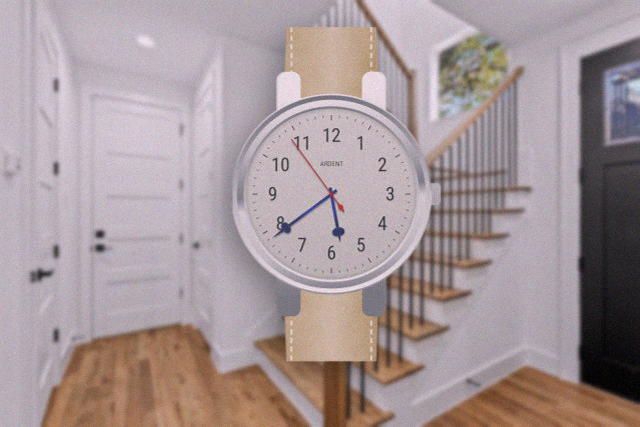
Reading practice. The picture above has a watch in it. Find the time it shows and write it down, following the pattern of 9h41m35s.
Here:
5h38m54s
